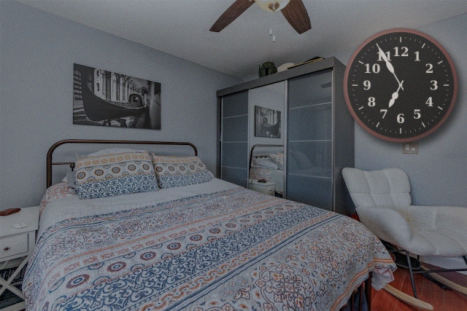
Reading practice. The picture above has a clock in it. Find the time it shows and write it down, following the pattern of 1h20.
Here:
6h55
